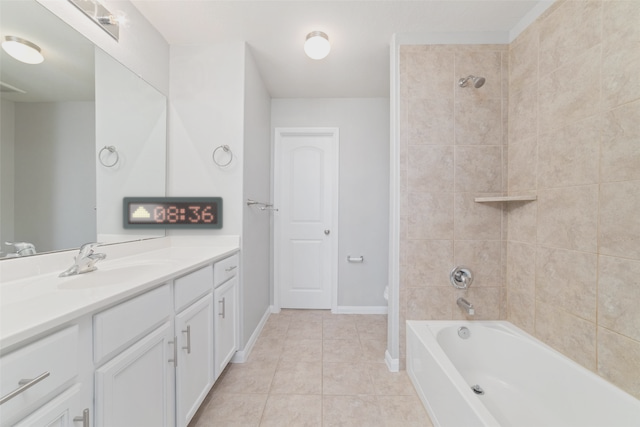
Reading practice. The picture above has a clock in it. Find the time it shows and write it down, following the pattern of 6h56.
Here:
8h36
